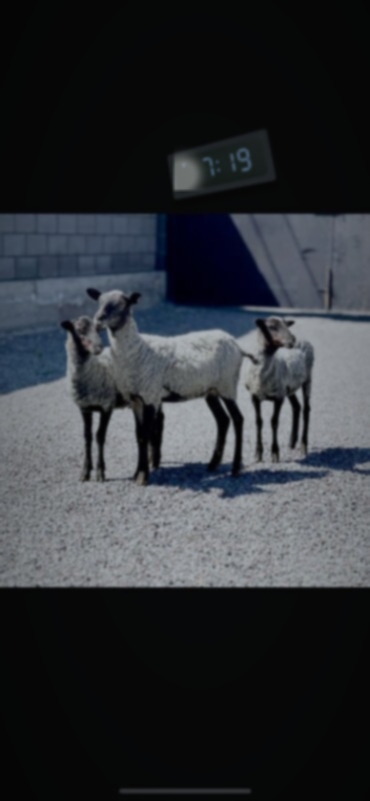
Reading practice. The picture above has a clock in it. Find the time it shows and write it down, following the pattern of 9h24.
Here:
7h19
